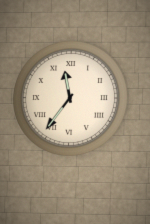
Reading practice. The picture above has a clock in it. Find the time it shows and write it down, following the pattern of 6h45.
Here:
11h36
